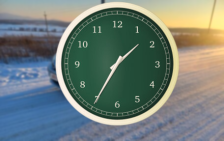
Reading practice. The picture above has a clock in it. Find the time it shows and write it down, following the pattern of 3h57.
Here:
1h35
